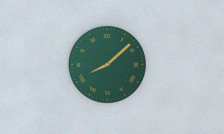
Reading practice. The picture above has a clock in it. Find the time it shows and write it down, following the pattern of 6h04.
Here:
8h08
